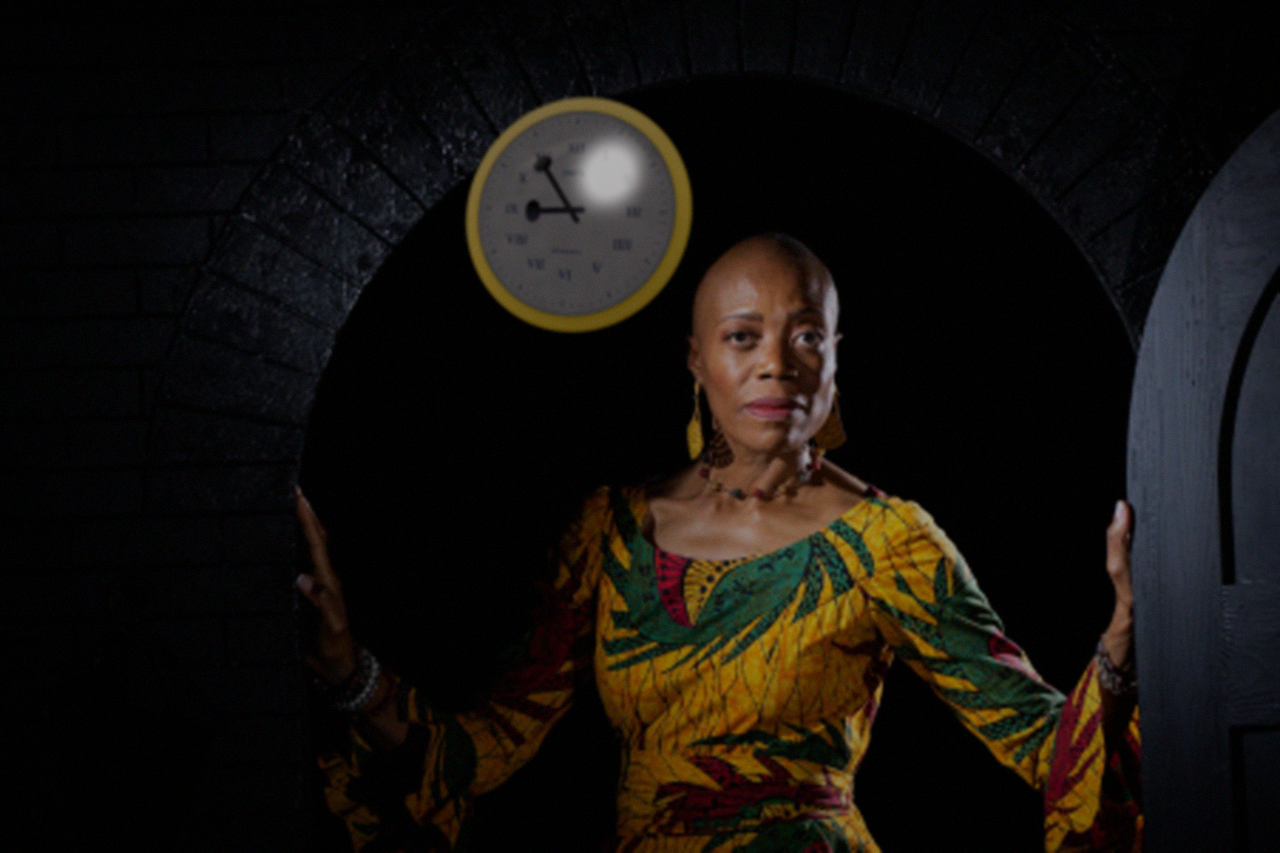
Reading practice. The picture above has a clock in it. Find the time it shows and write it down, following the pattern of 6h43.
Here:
8h54
